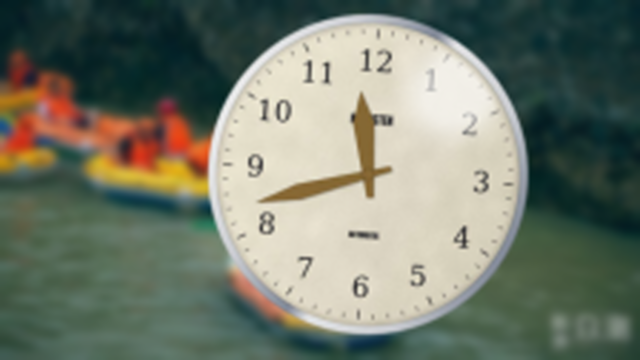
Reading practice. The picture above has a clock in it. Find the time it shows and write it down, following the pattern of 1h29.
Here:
11h42
